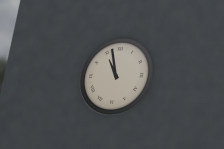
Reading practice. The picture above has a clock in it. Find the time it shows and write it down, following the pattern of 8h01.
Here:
10h57
